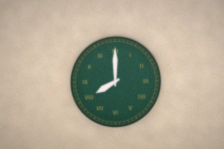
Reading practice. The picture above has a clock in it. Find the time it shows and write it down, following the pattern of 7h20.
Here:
8h00
